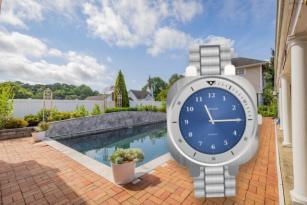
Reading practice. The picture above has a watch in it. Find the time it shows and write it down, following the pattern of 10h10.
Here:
11h15
